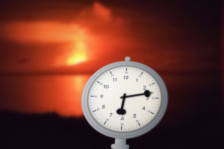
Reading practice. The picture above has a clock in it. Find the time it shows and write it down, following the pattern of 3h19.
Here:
6h13
